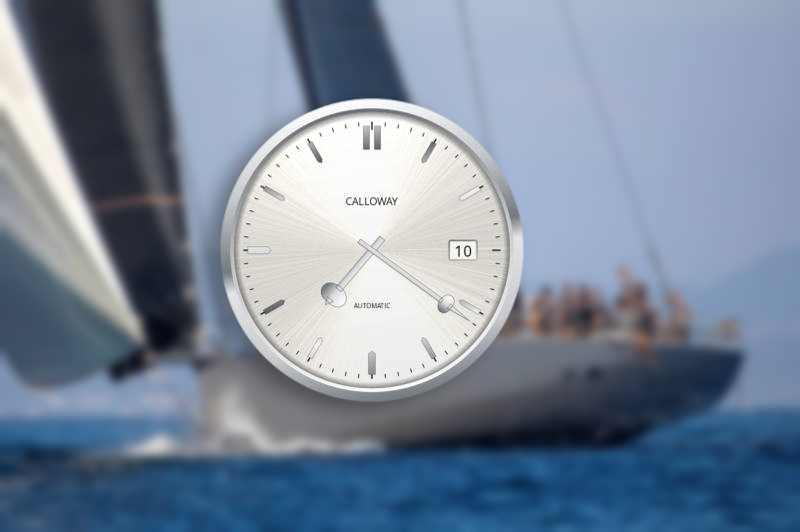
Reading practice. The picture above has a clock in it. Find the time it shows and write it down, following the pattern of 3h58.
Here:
7h21
